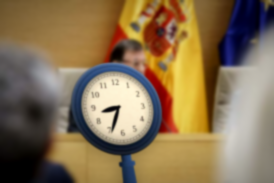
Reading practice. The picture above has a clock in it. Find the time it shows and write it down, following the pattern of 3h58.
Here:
8h34
